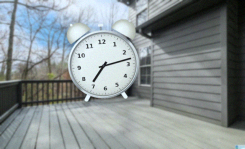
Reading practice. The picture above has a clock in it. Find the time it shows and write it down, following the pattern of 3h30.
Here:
7h13
